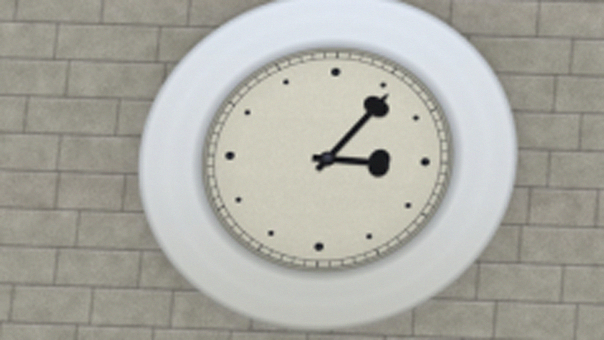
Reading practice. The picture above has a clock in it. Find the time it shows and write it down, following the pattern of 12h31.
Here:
3h06
